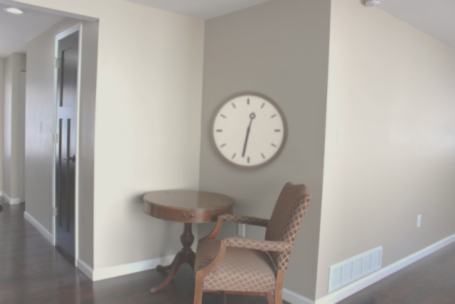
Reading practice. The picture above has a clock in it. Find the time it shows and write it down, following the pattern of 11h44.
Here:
12h32
